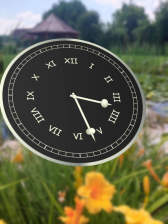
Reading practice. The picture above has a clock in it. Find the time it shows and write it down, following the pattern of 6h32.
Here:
3h27
